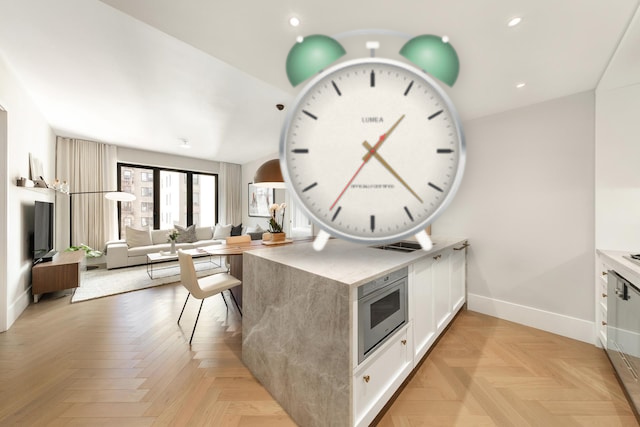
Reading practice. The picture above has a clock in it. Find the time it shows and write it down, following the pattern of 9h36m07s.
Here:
1h22m36s
